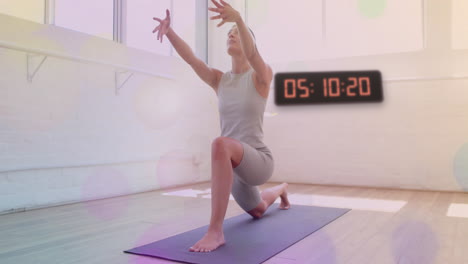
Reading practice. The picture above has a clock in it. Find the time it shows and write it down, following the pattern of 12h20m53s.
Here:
5h10m20s
